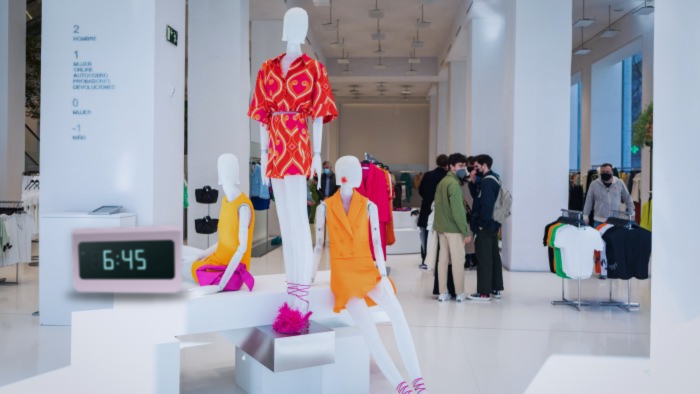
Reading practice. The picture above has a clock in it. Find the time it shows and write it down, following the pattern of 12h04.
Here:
6h45
